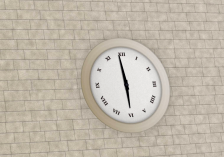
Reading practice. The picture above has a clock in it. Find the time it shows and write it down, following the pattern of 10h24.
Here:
5h59
